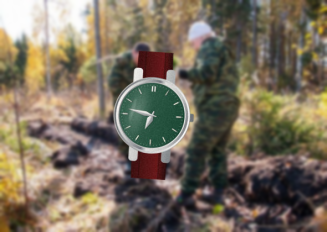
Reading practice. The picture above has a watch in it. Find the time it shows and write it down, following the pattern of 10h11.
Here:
6h47
